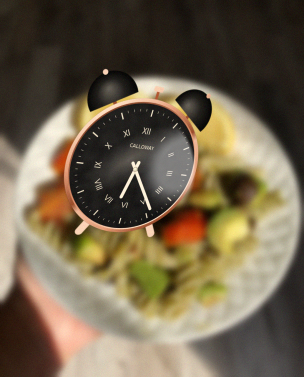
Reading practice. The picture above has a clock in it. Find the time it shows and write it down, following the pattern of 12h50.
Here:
6h24
